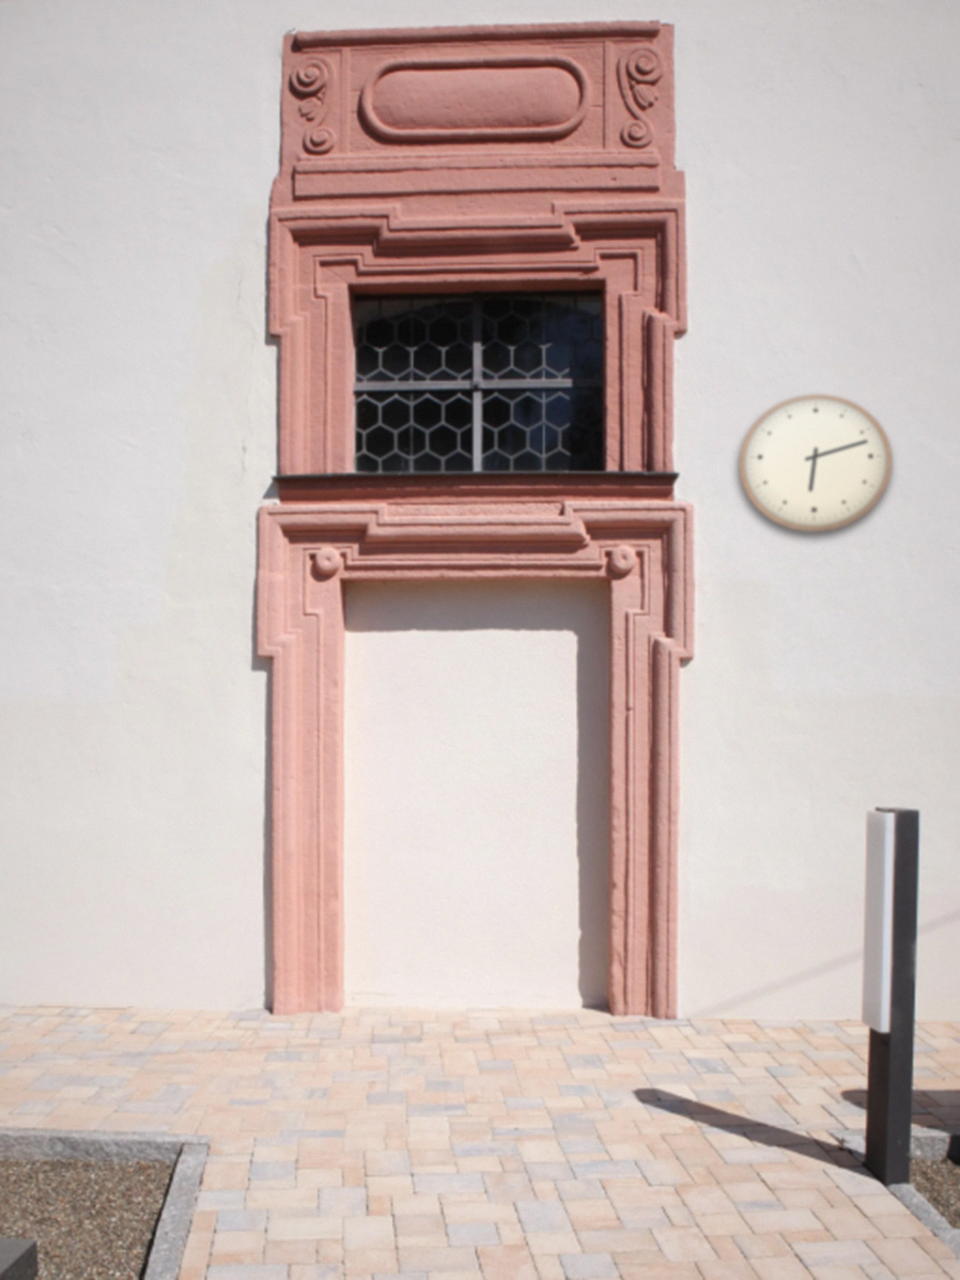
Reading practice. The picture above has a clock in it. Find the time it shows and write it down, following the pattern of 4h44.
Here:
6h12
